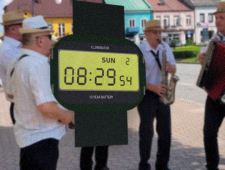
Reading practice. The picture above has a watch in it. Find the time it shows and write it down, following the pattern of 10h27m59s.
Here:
8h29m54s
